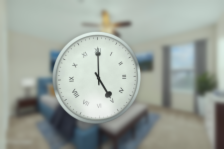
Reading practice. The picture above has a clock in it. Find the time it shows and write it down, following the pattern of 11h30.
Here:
5h00
